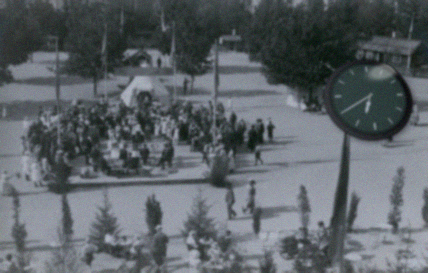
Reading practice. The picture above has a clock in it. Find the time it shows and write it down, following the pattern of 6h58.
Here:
6h40
